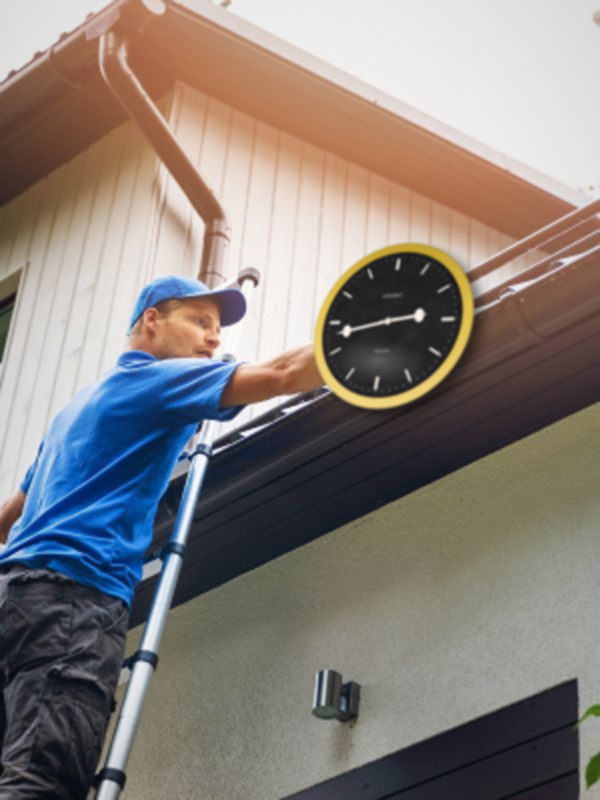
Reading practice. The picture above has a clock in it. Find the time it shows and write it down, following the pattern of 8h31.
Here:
2h43
